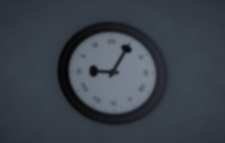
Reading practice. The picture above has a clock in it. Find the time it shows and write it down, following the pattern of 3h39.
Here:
9h05
